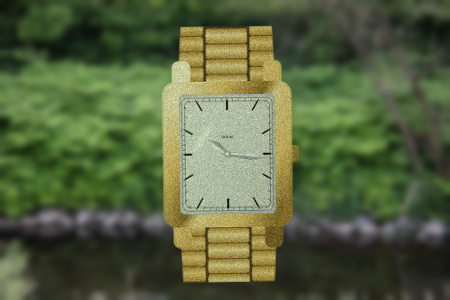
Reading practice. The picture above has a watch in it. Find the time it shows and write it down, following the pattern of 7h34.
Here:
10h16
